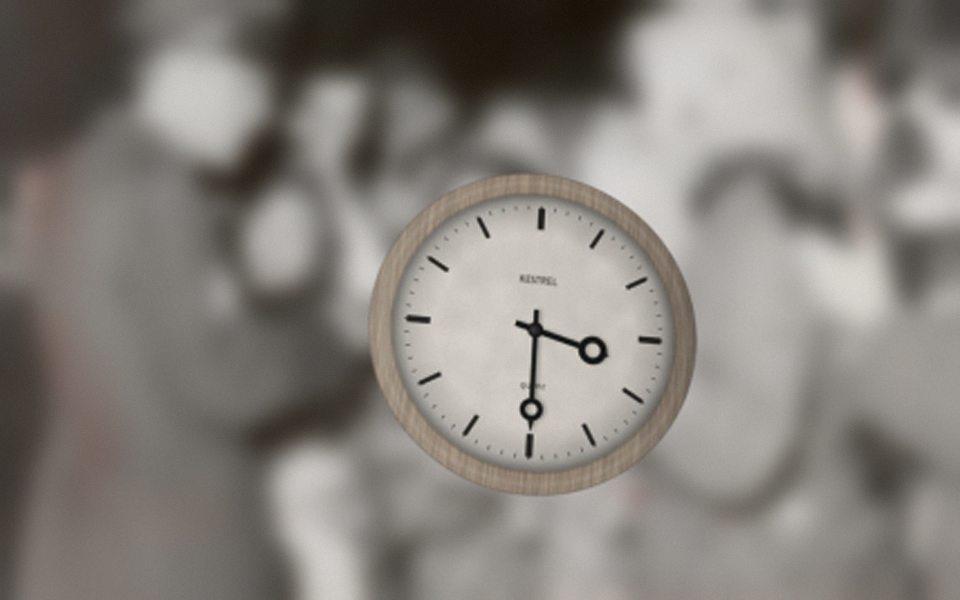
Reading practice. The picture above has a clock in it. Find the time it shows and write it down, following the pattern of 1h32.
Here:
3h30
